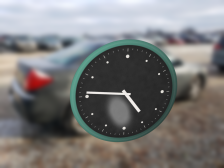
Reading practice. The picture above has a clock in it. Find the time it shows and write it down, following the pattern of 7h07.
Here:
4h46
